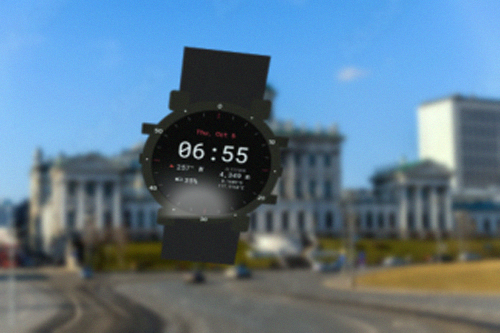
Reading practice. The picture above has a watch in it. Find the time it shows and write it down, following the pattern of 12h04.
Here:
6h55
